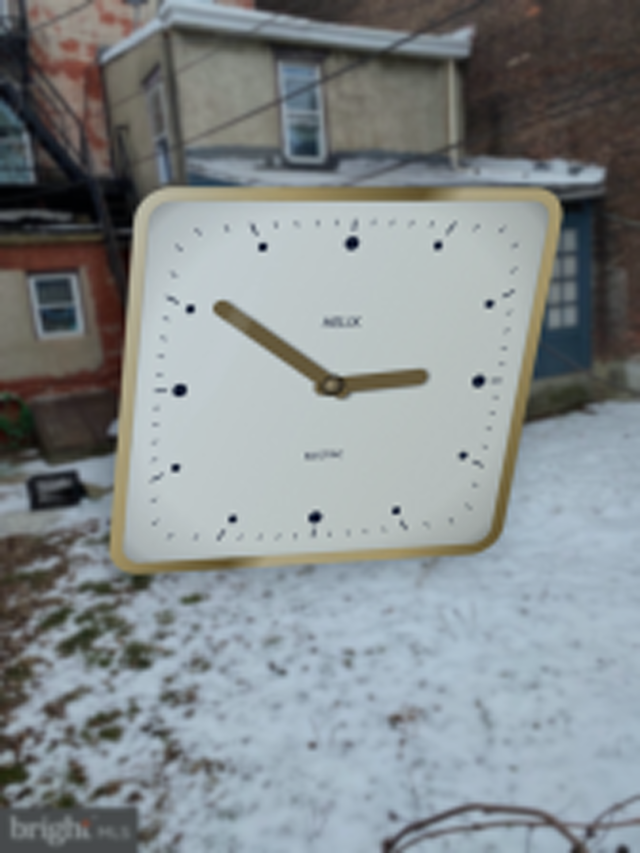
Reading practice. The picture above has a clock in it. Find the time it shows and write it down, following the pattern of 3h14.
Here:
2h51
